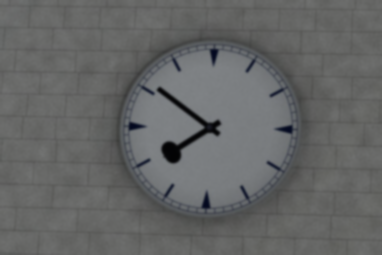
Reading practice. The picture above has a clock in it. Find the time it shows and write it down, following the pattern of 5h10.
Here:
7h51
